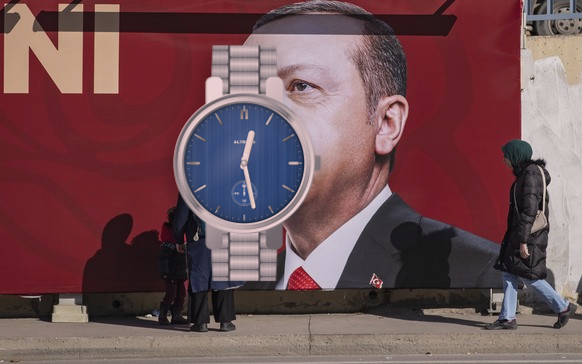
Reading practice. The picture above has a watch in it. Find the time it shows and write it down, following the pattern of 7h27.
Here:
12h28
